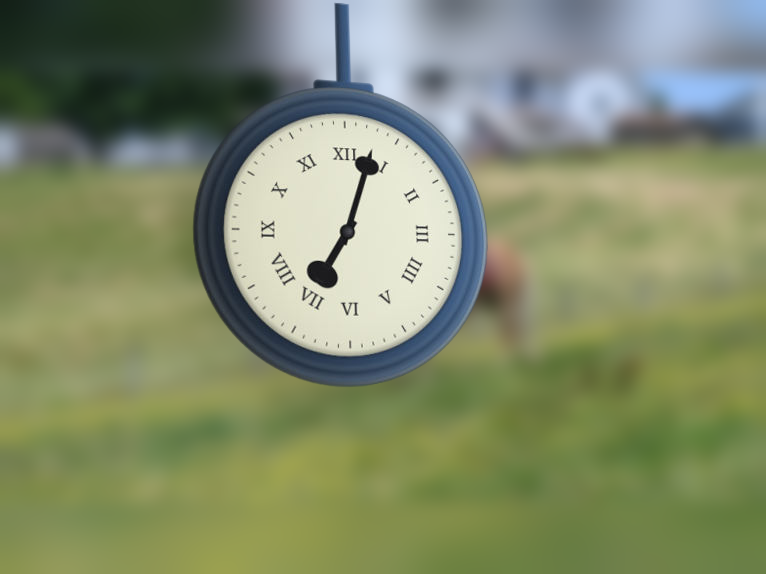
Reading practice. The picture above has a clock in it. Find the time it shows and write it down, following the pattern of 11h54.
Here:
7h03
